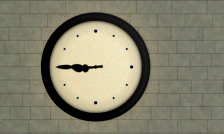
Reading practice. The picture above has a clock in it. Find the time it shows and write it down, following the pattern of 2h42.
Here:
8h45
